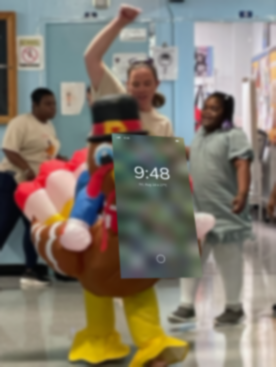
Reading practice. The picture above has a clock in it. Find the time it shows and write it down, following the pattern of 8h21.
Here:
9h48
